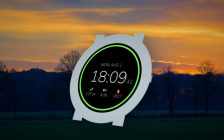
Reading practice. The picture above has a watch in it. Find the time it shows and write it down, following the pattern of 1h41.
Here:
18h09
